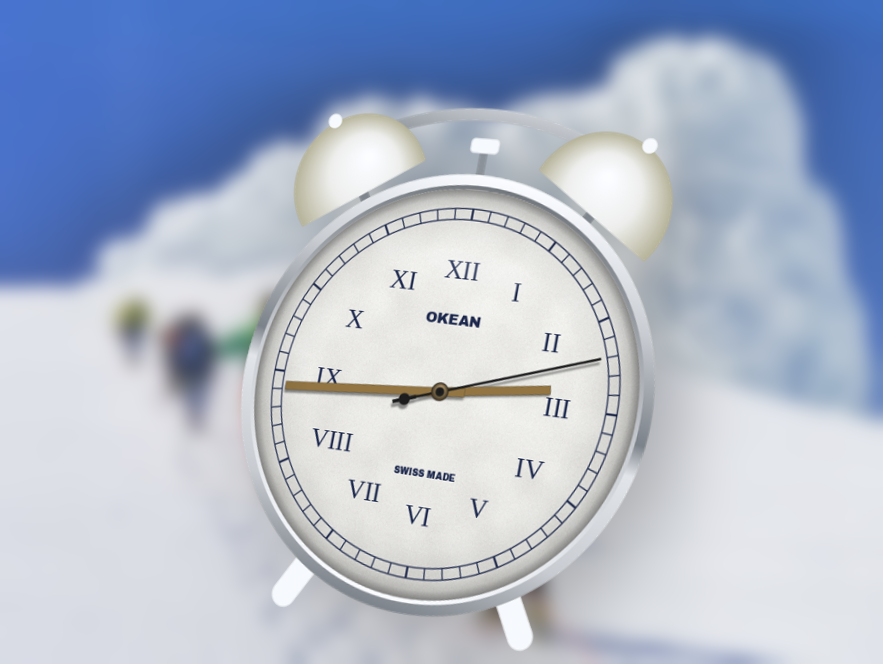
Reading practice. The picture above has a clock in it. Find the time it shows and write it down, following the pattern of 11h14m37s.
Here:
2h44m12s
